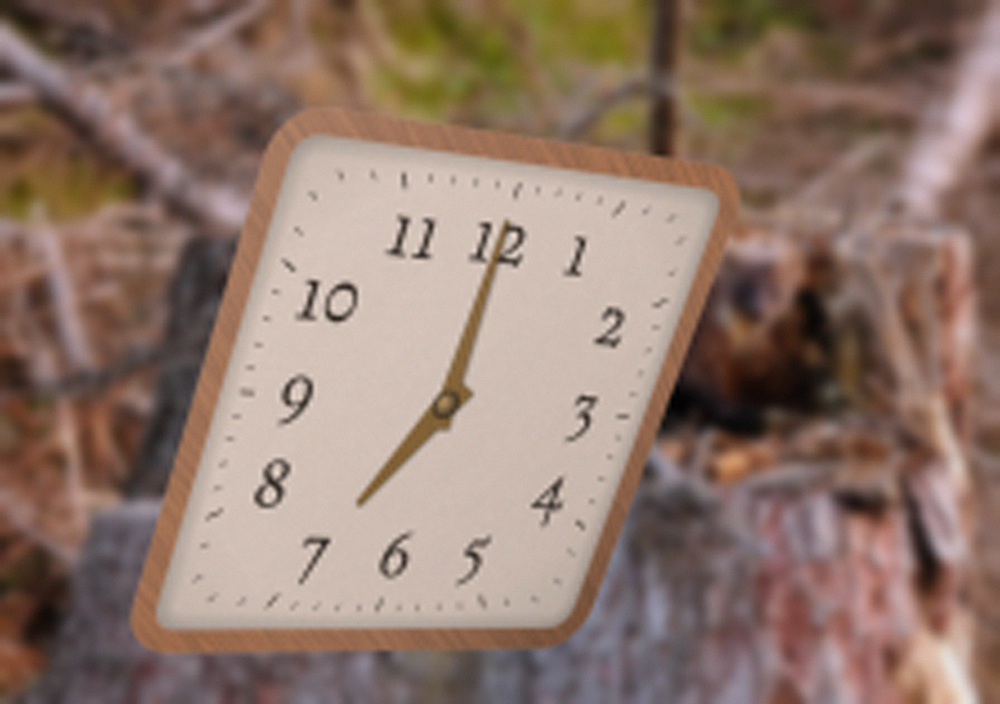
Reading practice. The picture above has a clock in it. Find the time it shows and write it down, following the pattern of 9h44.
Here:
7h00
